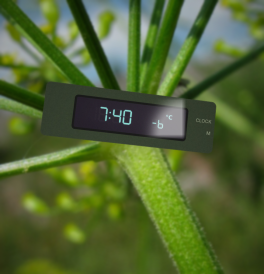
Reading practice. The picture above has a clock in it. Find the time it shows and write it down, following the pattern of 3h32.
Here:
7h40
